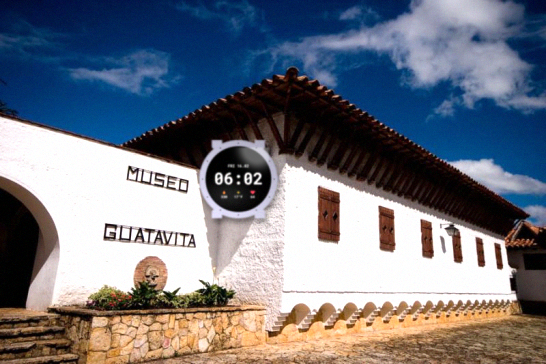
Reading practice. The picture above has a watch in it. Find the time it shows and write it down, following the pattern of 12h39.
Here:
6h02
